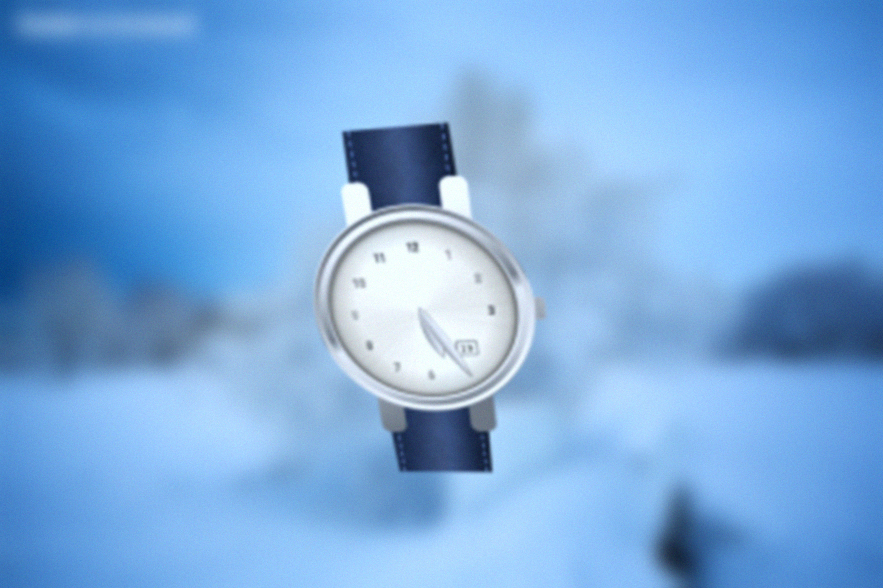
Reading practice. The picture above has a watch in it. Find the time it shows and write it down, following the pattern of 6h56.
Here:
5h25
